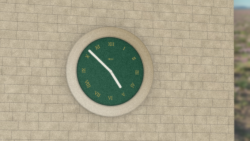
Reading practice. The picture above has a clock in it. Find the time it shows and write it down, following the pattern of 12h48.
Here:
4h52
